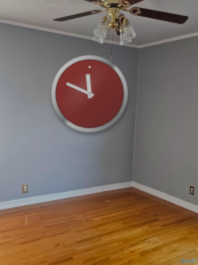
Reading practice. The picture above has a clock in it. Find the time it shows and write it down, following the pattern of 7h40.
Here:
11h49
